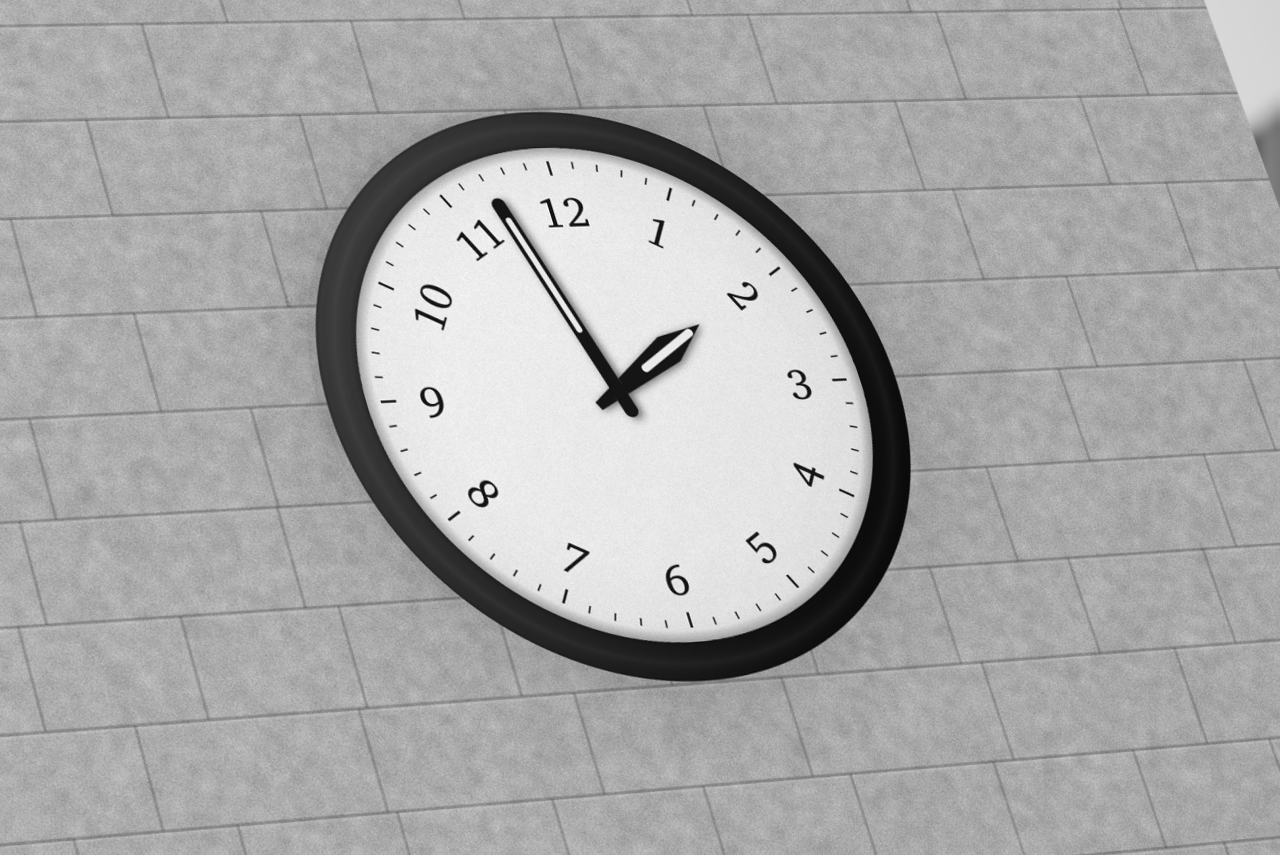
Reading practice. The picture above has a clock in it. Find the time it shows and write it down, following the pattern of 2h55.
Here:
1h57
